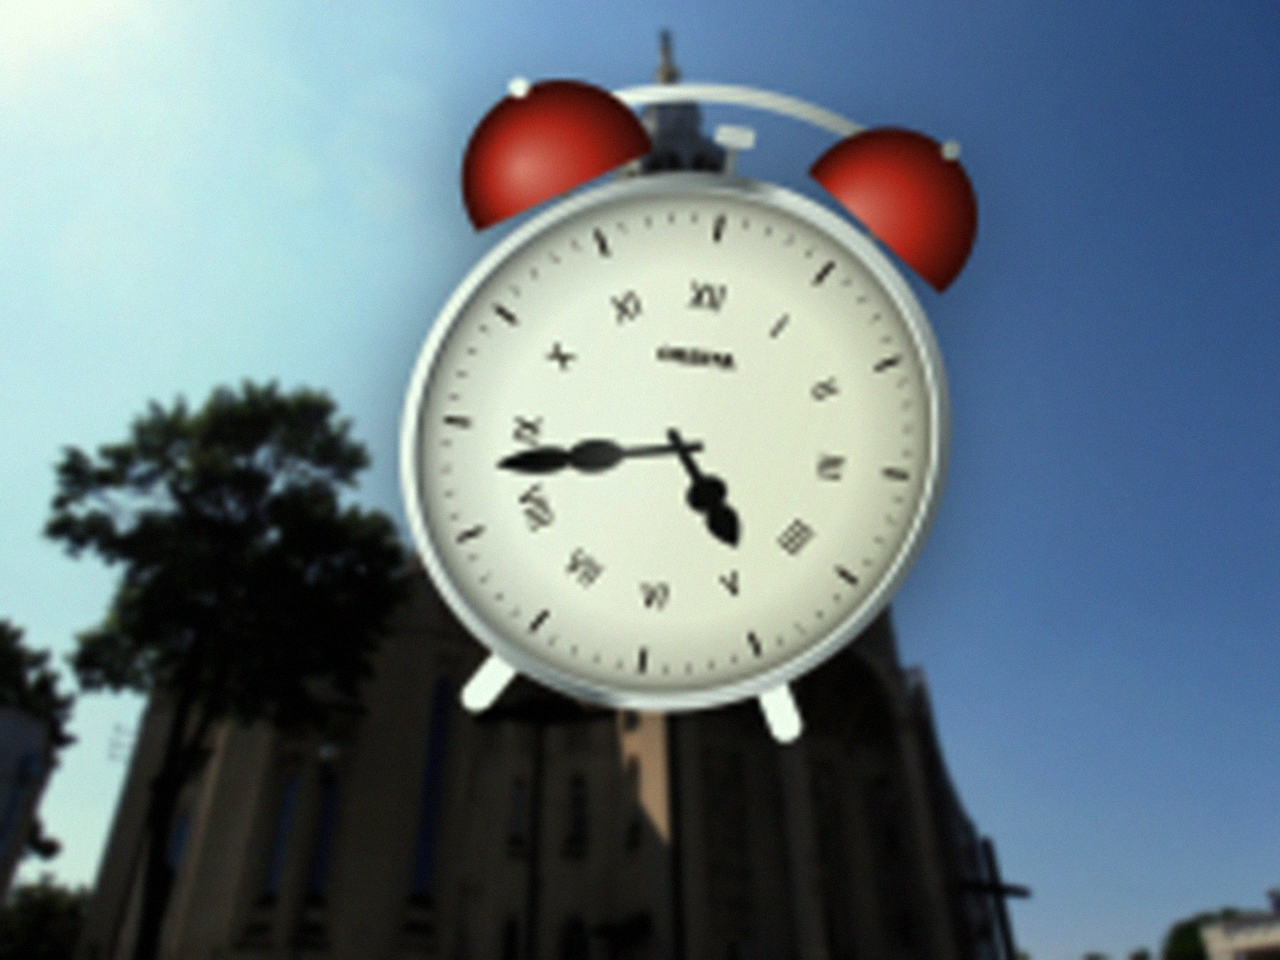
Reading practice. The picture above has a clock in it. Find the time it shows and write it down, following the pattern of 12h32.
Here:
4h43
